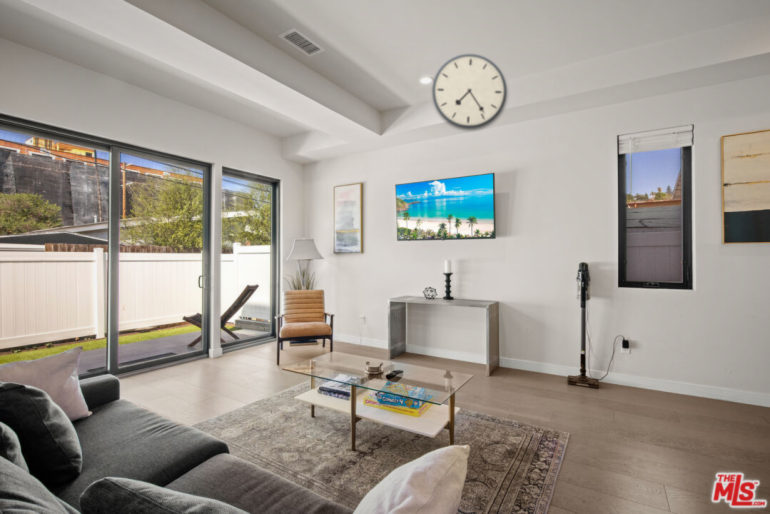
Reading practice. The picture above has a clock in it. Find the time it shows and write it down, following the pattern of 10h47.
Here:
7h24
